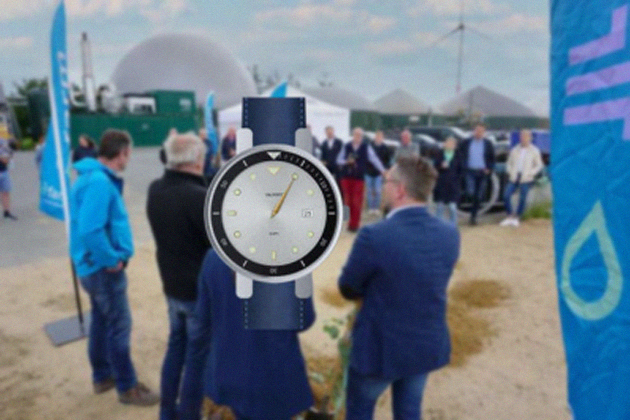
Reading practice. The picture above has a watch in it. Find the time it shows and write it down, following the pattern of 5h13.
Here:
1h05
